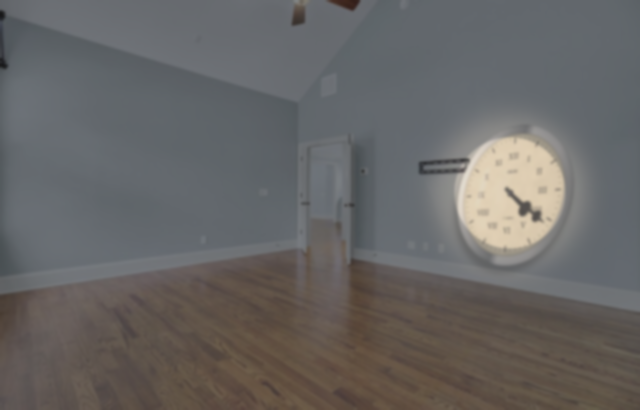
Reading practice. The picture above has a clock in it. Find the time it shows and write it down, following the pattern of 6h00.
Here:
4h21
